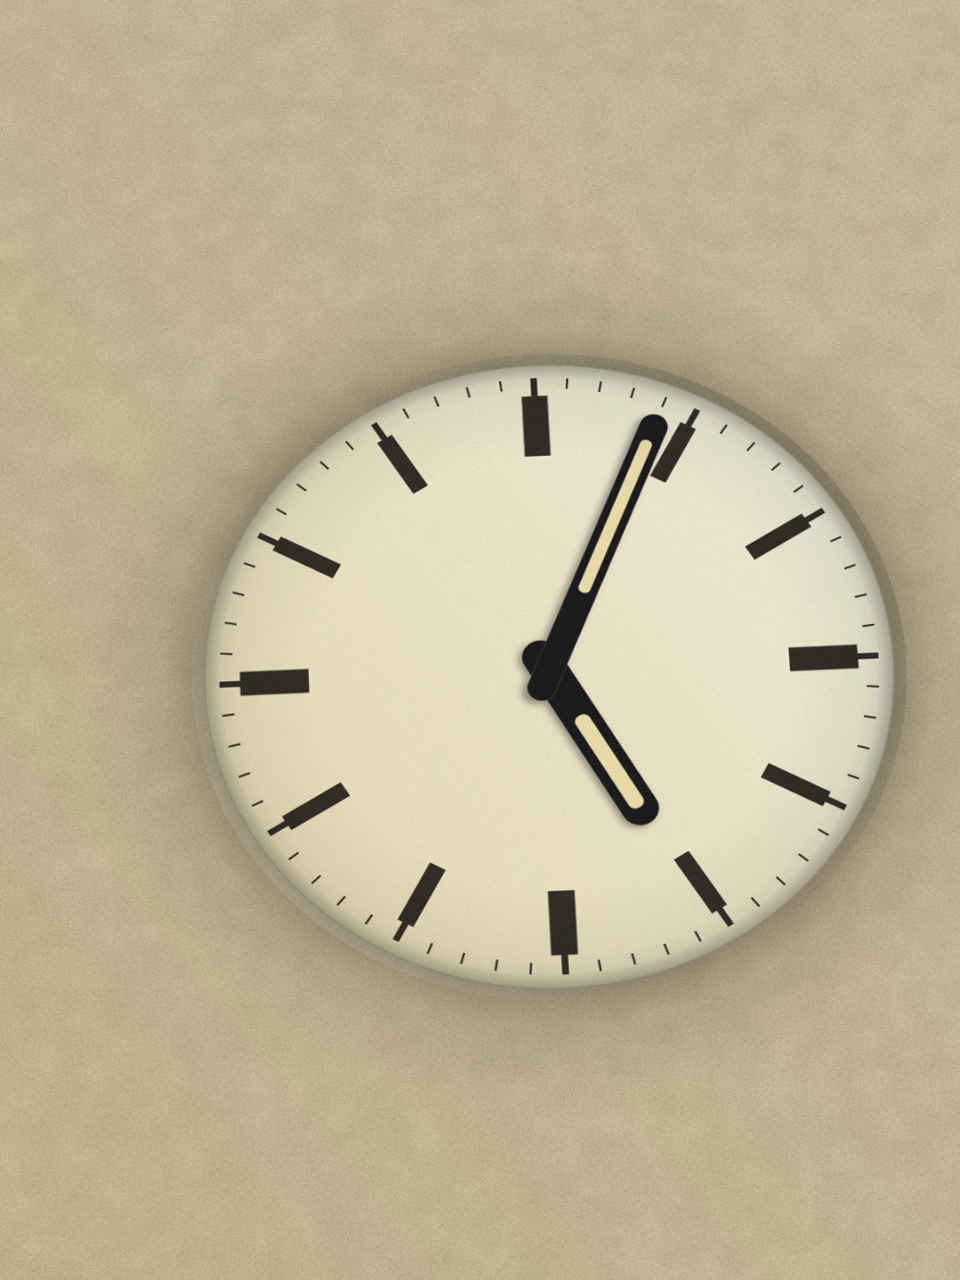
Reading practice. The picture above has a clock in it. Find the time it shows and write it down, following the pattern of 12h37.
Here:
5h04
